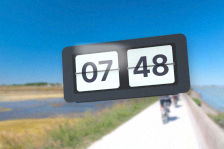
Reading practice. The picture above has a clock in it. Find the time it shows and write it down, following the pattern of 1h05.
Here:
7h48
